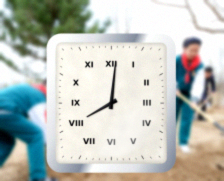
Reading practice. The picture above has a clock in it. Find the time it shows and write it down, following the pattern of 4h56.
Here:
8h01
